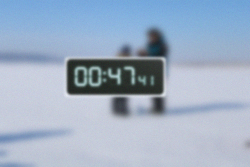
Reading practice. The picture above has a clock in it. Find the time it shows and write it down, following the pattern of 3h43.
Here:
0h47
